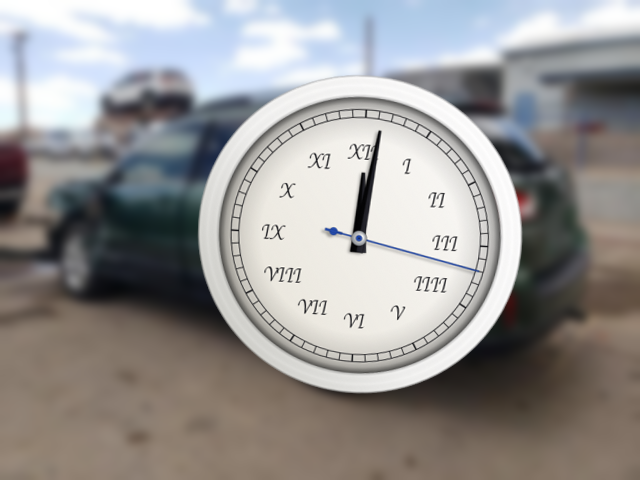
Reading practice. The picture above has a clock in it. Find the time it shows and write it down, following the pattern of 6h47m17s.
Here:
12h01m17s
